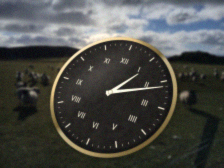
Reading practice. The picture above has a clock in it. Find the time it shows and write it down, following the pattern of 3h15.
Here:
1h11
